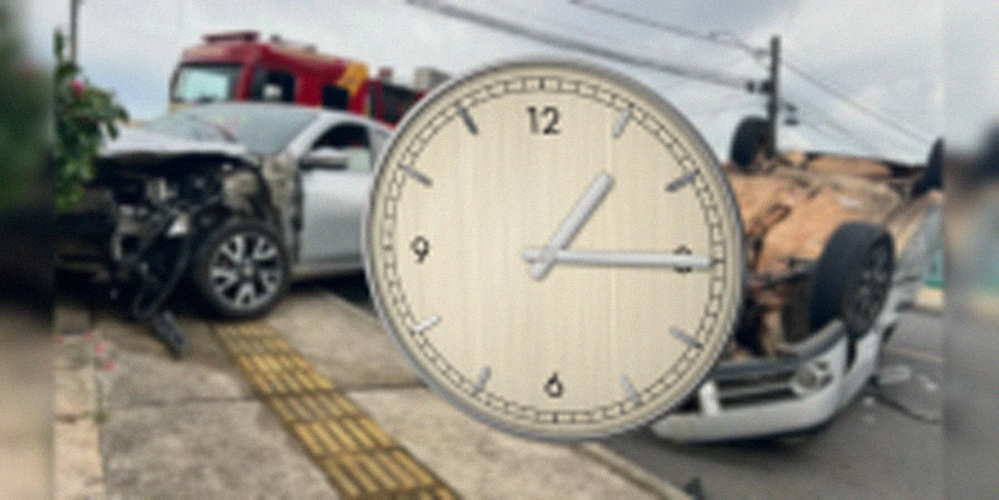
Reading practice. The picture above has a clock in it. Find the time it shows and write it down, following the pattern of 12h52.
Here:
1h15
